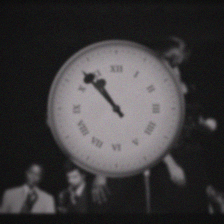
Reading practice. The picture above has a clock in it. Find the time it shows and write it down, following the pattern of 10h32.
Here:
10h53
